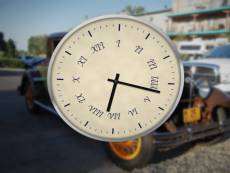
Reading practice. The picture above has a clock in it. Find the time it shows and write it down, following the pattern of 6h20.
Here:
7h22
